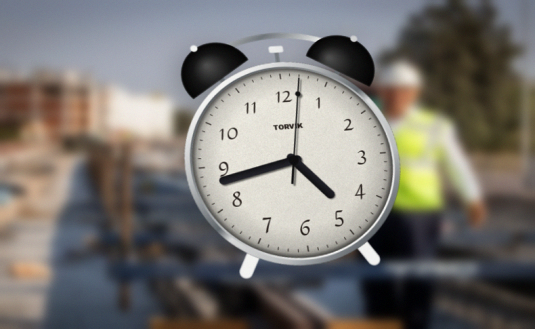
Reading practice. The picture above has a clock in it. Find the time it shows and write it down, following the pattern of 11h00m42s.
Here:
4h43m02s
